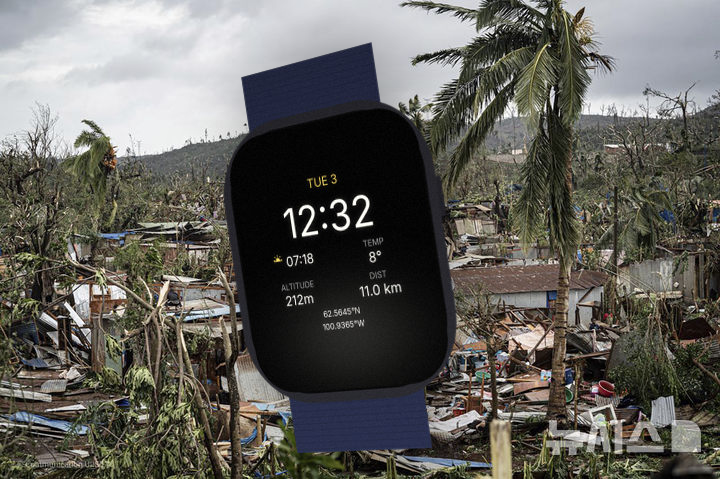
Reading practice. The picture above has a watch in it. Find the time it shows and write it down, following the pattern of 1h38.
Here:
12h32
